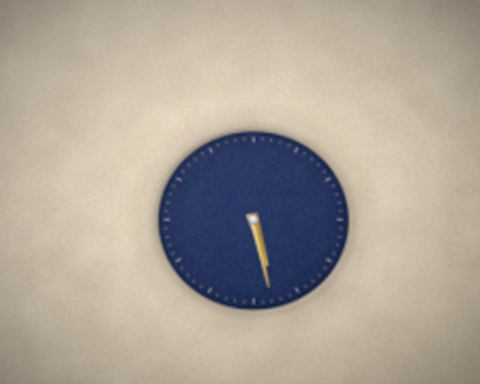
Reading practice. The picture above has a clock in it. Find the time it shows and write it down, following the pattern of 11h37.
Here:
5h28
